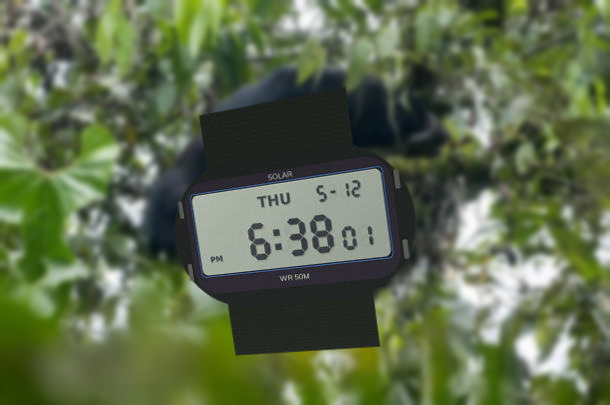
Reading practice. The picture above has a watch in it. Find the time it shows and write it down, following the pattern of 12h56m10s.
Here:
6h38m01s
